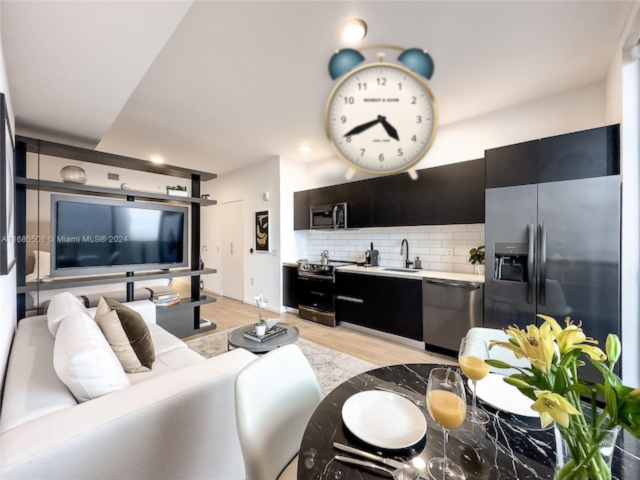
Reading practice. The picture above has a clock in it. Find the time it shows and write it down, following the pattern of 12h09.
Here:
4h41
